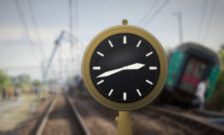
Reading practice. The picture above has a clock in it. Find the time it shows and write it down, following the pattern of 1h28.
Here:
2h42
